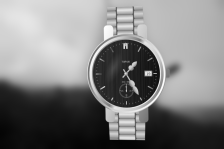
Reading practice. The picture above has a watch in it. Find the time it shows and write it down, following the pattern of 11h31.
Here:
1h25
